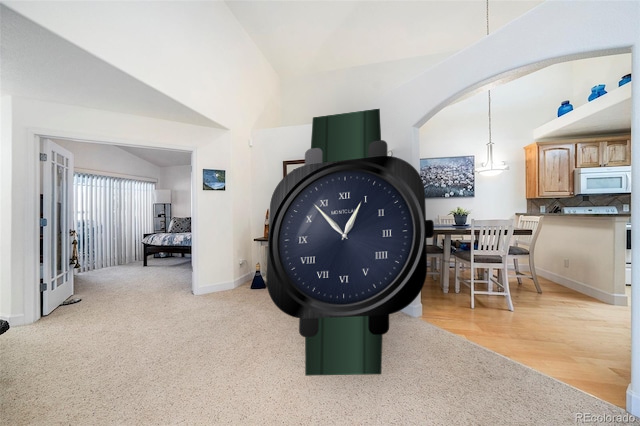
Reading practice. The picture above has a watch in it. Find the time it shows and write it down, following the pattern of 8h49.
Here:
12h53
